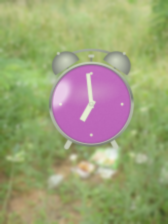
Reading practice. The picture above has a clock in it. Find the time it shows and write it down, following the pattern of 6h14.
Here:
6h59
